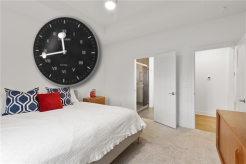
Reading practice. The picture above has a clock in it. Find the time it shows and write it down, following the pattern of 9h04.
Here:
11h43
